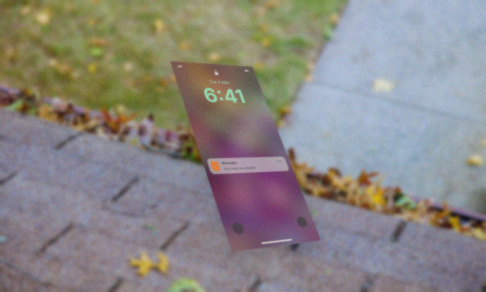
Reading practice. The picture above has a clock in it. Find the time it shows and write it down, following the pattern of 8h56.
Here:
6h41
